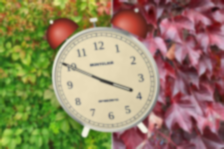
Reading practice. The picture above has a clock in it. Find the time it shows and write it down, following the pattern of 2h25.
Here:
3h50
